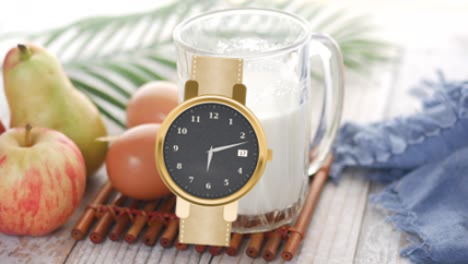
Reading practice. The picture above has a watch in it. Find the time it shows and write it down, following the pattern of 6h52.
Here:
6h12
